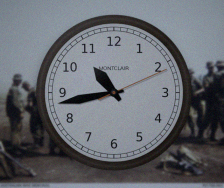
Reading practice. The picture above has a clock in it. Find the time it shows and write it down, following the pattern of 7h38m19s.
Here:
10h43m11s
